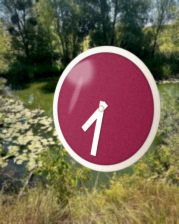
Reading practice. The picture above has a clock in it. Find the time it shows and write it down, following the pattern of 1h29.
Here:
7h32
